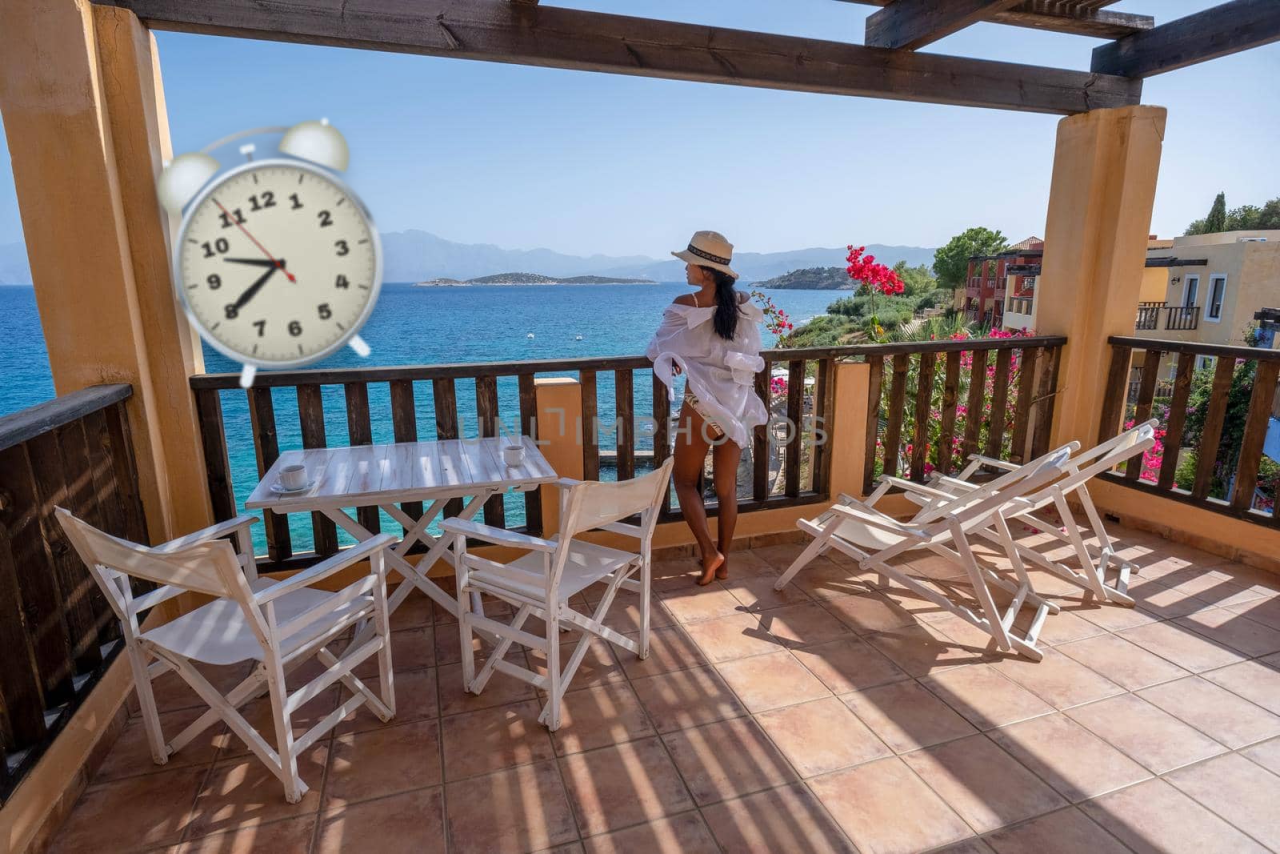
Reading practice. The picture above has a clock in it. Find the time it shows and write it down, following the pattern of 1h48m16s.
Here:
9h39m55s
